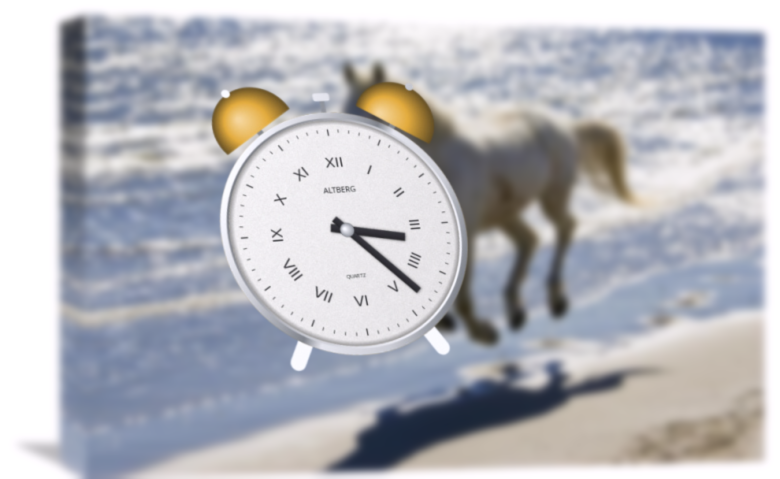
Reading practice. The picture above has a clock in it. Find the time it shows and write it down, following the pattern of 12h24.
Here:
3h23
